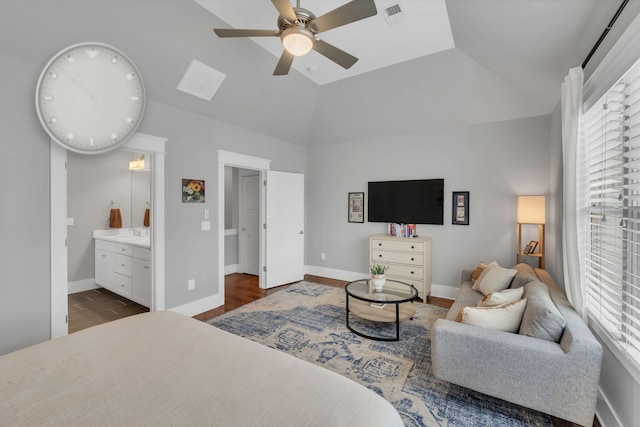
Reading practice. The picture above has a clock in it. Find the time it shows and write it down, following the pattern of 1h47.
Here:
10h52
